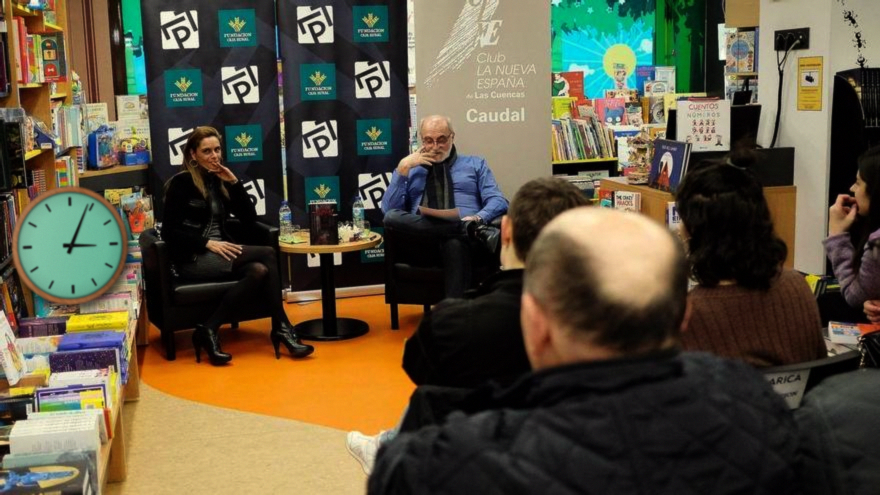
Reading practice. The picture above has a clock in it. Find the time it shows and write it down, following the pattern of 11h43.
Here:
3h04
